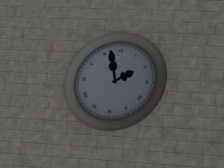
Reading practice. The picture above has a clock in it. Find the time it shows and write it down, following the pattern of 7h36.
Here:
1h57
